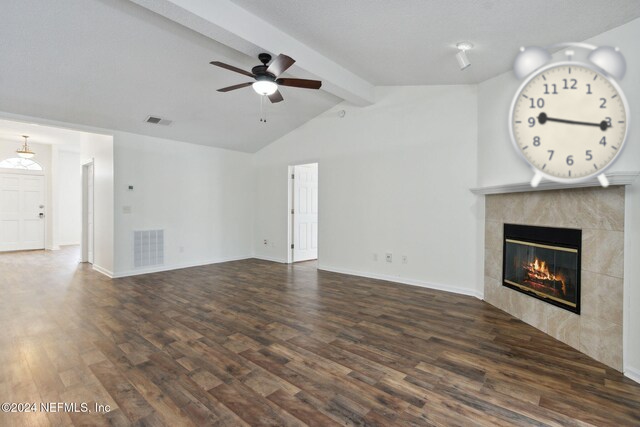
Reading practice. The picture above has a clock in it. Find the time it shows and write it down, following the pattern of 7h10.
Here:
9h16
